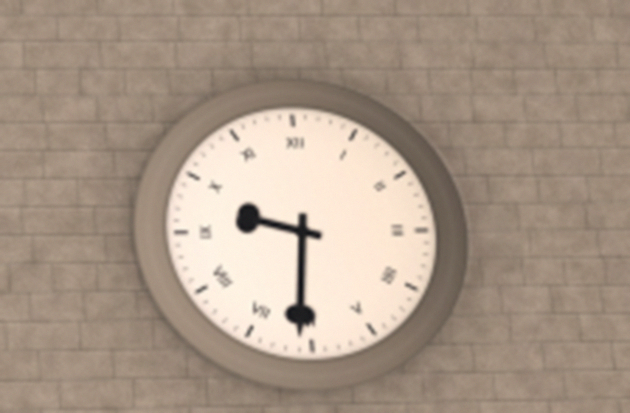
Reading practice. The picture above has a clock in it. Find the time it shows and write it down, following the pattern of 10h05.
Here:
9h31
